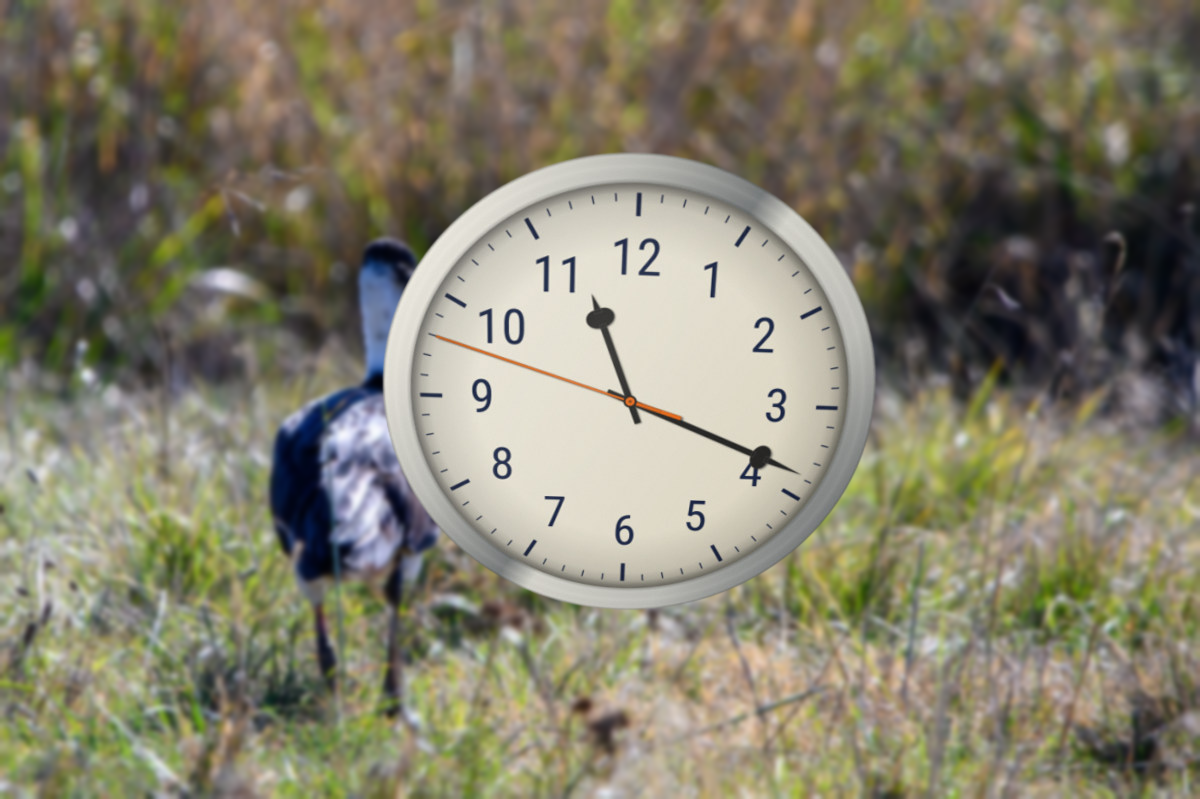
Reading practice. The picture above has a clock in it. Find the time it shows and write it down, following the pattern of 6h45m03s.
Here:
11h18m48s
